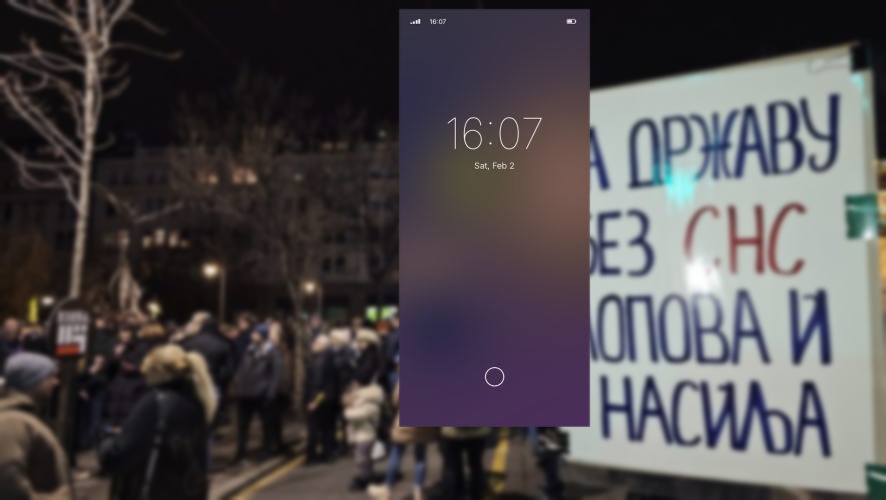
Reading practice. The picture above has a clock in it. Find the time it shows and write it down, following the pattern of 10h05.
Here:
16h07
